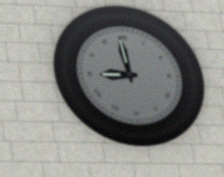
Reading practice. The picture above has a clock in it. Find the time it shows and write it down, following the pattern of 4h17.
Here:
8h59
